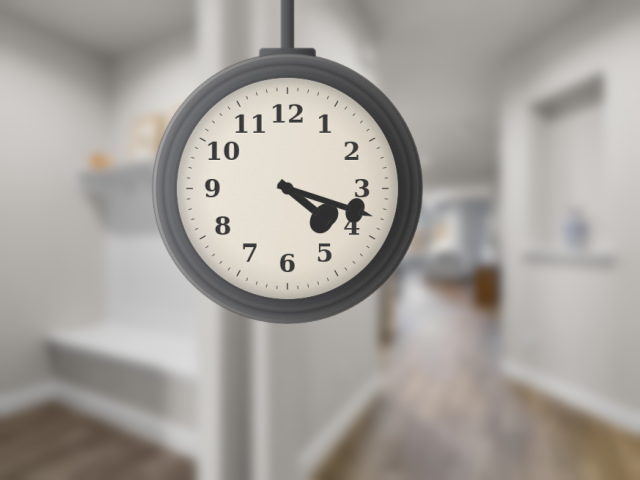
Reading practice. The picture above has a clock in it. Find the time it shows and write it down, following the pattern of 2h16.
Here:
4h18
